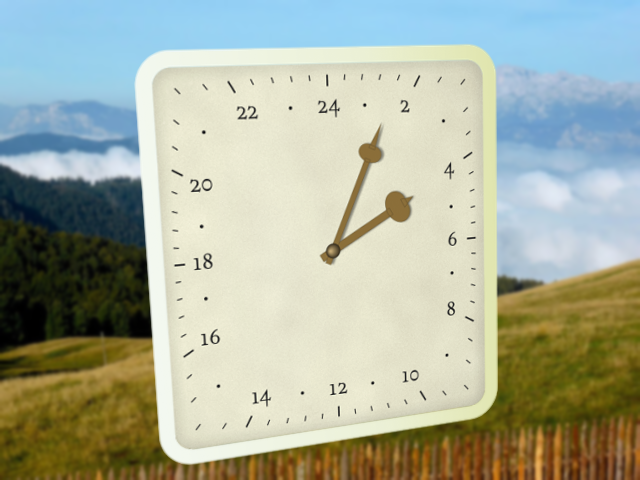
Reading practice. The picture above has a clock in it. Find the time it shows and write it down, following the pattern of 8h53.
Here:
4h04
